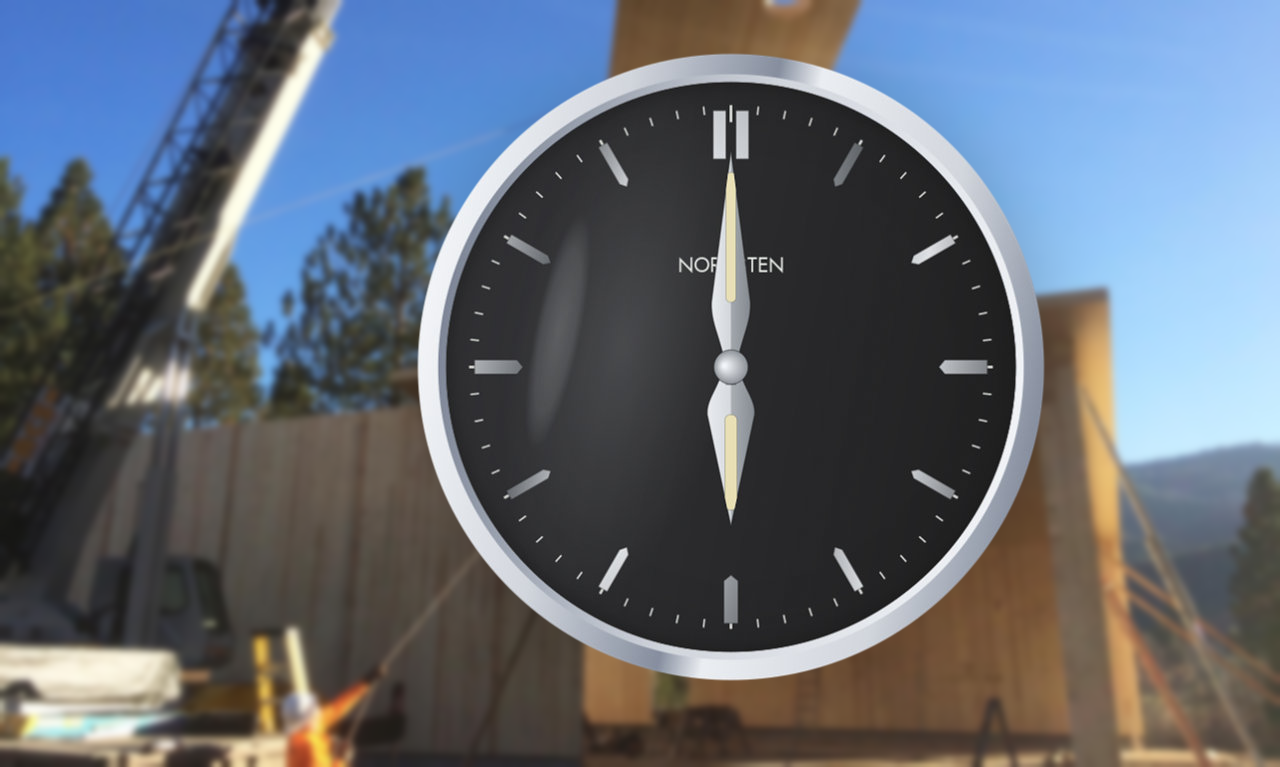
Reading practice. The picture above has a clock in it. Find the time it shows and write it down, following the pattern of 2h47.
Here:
6h00
